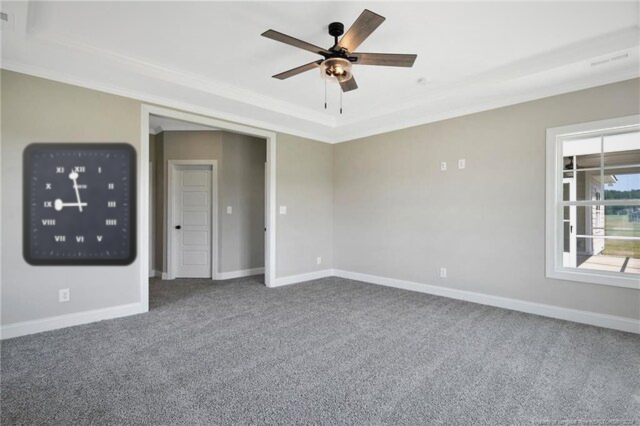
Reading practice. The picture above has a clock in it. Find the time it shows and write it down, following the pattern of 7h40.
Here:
8h58
